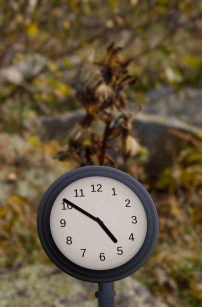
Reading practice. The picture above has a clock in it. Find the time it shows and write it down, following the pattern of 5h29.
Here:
4h51
